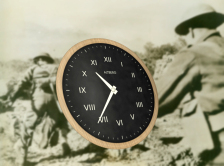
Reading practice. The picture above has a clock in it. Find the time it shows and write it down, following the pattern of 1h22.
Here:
10h36
